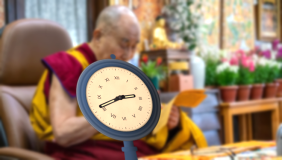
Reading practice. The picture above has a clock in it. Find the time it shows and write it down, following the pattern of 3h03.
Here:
2h41
